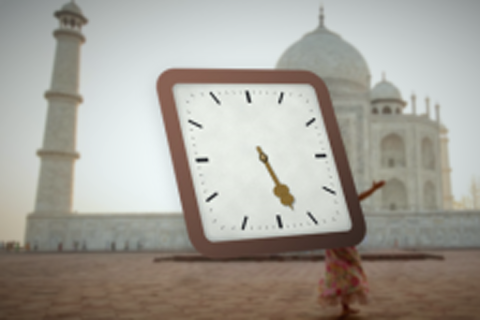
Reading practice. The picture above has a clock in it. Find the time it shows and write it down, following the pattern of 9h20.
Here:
5h27
